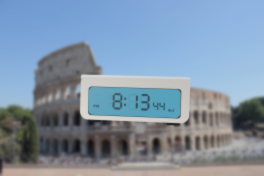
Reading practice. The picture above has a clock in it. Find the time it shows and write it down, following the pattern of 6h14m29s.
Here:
8h13m44s
